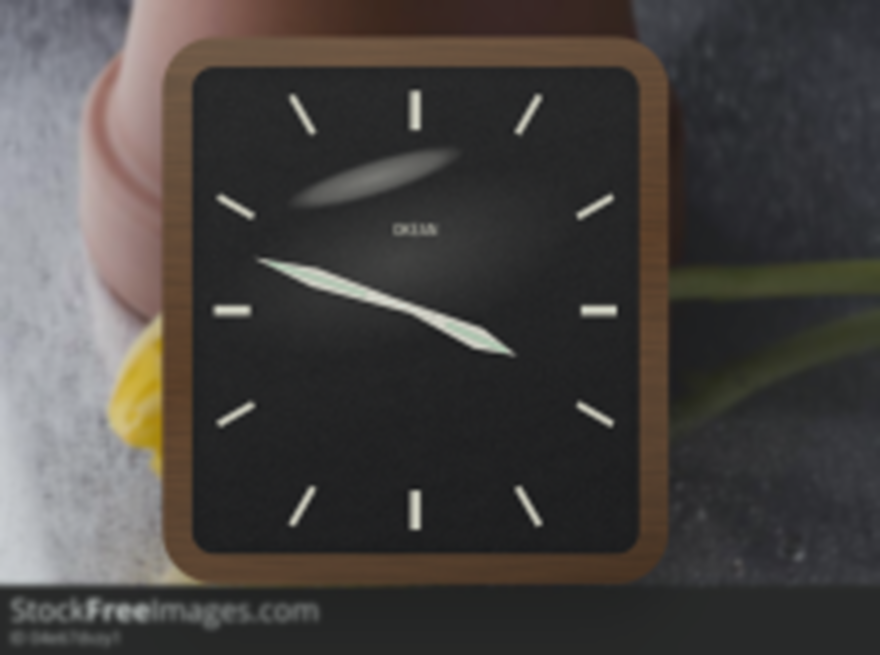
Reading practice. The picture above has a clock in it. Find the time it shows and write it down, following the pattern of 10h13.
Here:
3h48
